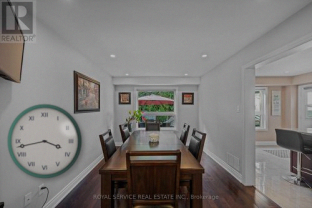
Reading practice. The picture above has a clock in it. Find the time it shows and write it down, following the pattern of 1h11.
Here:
3h43
